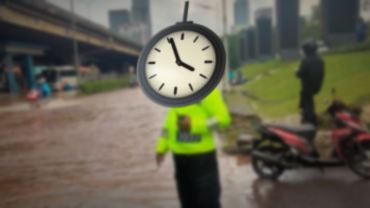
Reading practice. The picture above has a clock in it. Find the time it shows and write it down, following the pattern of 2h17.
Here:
3h56
